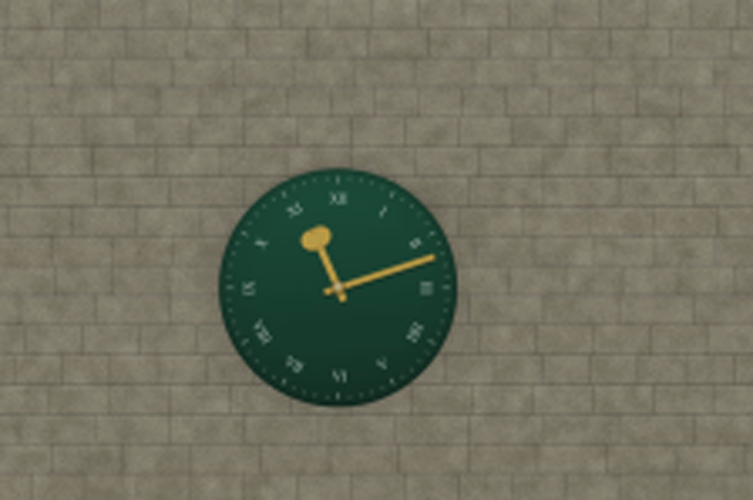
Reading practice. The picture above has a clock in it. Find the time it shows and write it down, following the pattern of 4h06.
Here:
11h12
